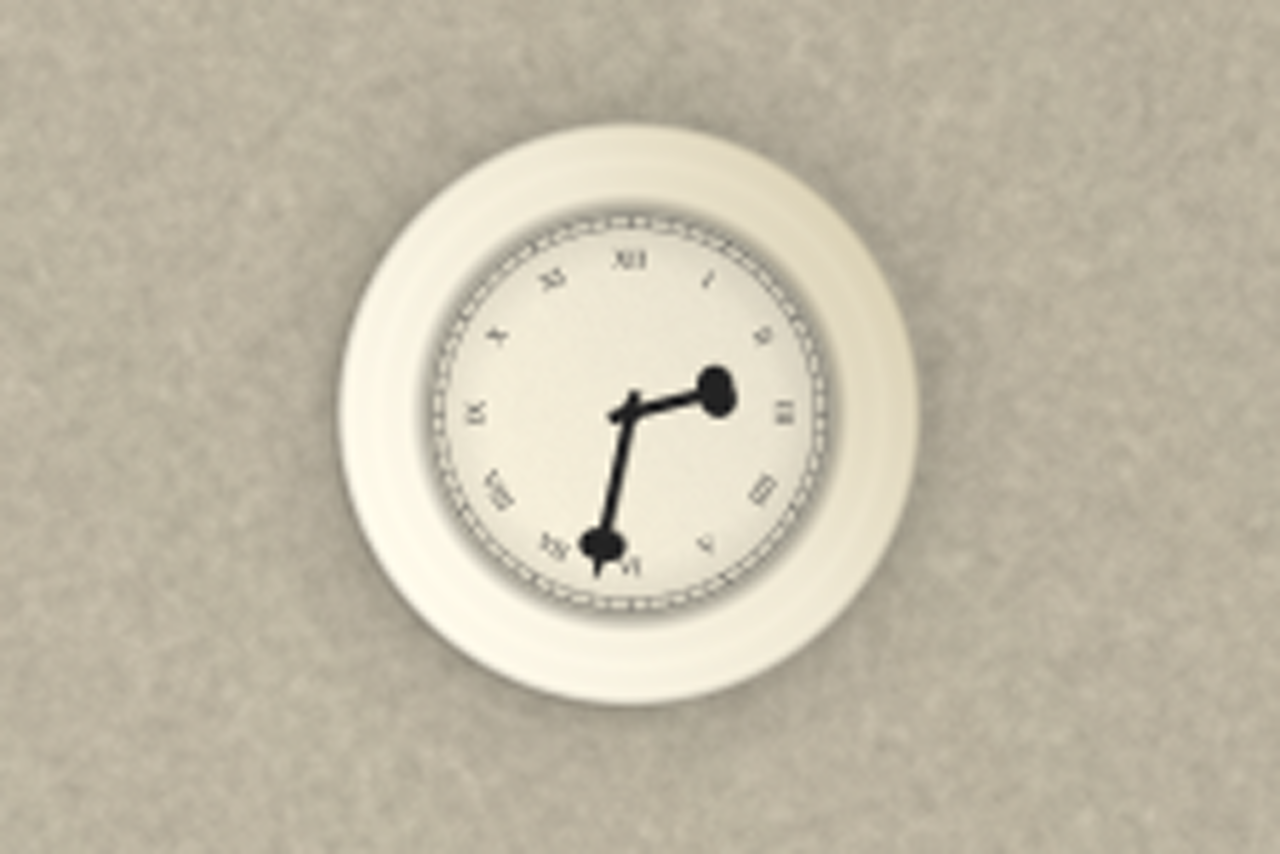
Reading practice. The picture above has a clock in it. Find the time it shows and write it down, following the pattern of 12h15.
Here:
2h32
